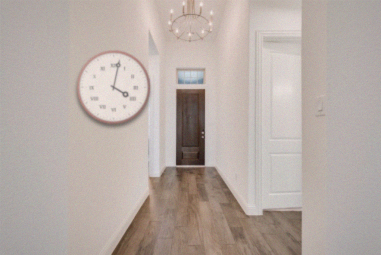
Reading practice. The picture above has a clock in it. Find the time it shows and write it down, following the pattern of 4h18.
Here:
4h02
